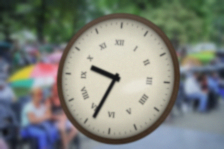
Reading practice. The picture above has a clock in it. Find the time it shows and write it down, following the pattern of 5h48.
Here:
9h34
